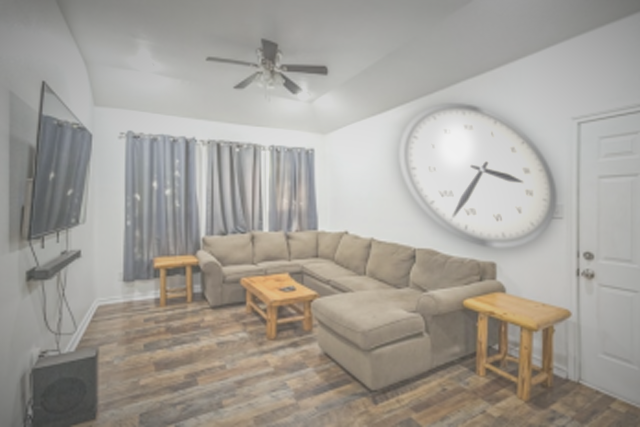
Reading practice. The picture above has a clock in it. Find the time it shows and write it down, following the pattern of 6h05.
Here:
3h37
